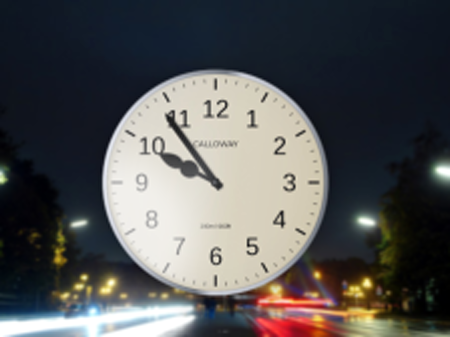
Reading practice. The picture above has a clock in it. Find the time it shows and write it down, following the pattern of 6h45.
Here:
9h54
